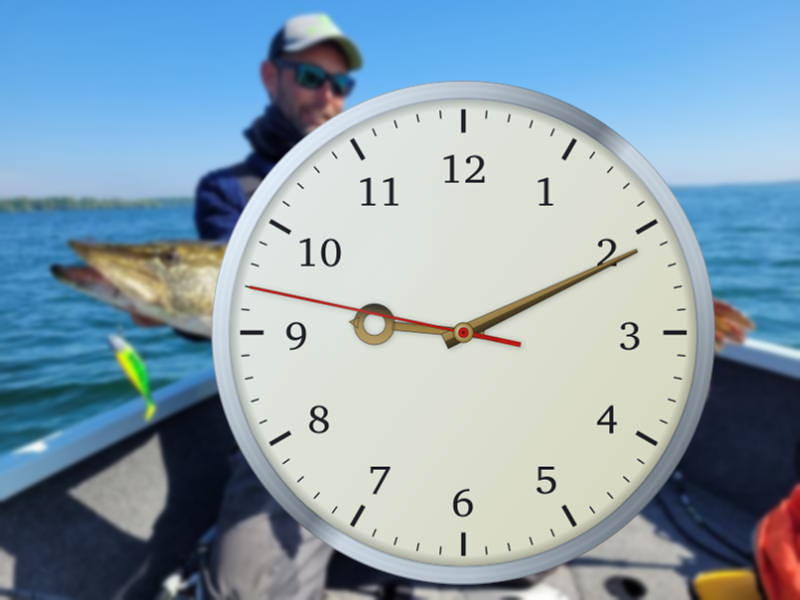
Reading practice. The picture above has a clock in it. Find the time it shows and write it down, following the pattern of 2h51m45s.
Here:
9h10m47s
